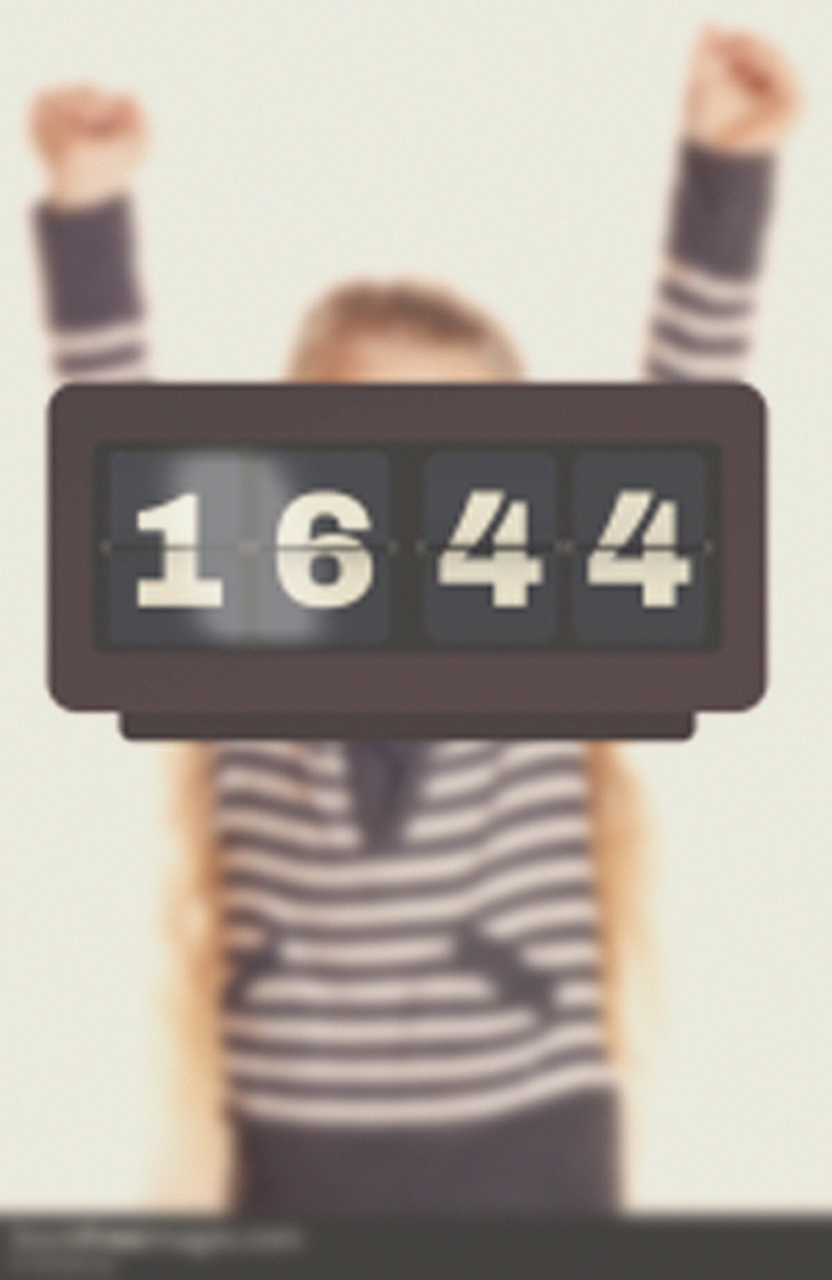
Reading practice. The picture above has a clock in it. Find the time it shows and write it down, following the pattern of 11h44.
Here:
16h44
